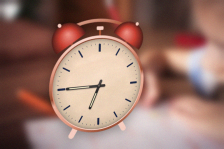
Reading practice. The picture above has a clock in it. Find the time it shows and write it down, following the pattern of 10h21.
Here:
6h45
